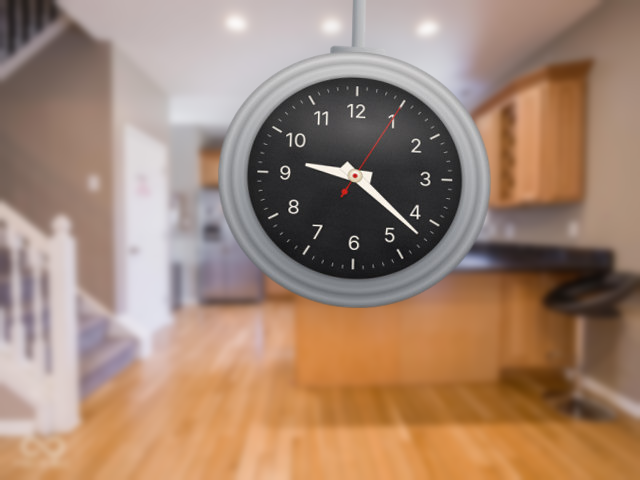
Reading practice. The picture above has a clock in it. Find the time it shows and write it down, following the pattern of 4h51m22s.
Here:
9h22m05s
